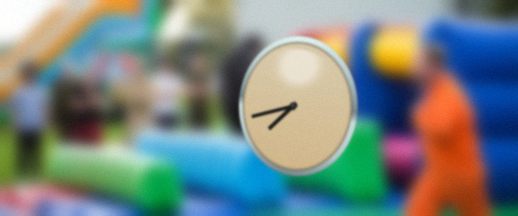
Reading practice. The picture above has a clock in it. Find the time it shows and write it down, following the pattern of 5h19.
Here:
7h43
